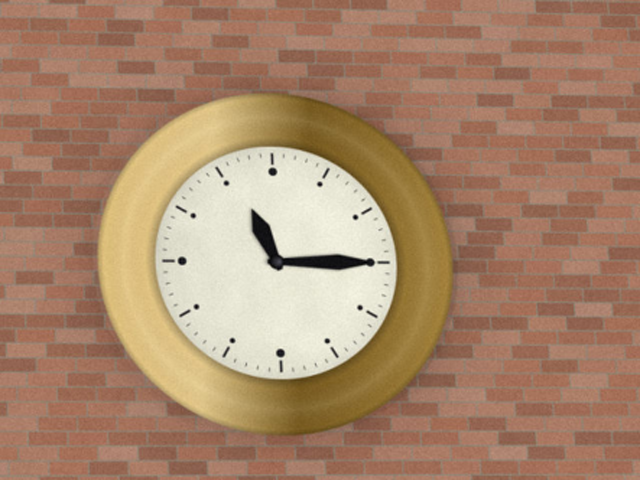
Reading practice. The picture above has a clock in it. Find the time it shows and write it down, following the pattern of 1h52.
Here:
11h15
